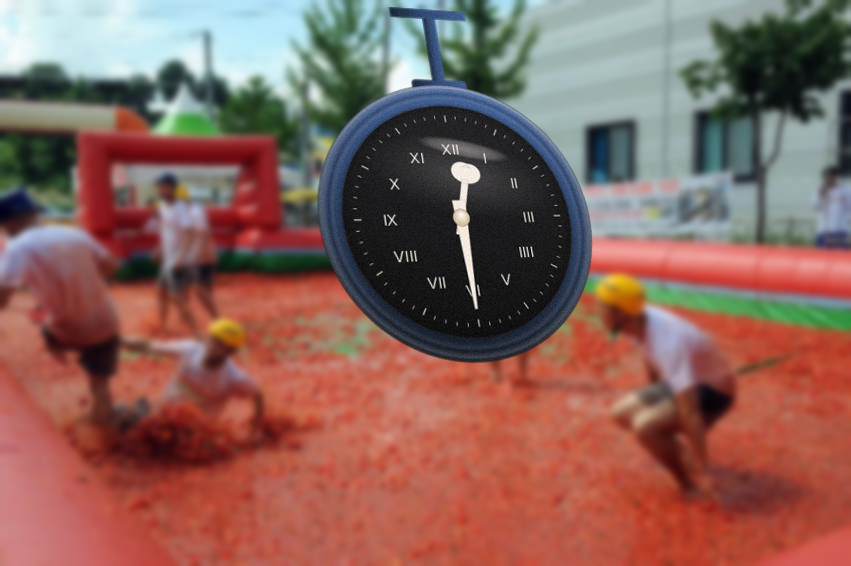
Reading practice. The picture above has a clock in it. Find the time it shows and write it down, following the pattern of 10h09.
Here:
12h30
